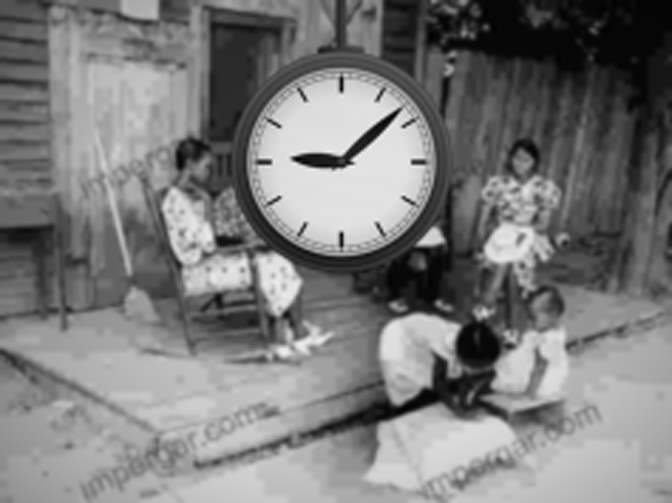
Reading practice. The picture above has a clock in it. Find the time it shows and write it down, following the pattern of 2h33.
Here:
9h08
